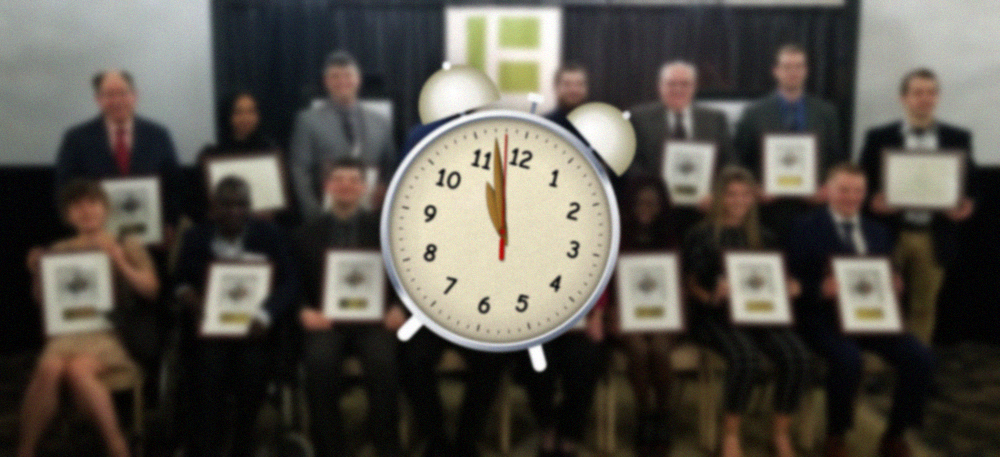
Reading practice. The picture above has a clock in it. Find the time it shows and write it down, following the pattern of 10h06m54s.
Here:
10h56m58s
